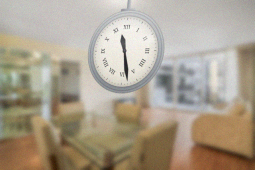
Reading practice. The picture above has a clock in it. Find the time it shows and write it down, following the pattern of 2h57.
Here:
11h28
